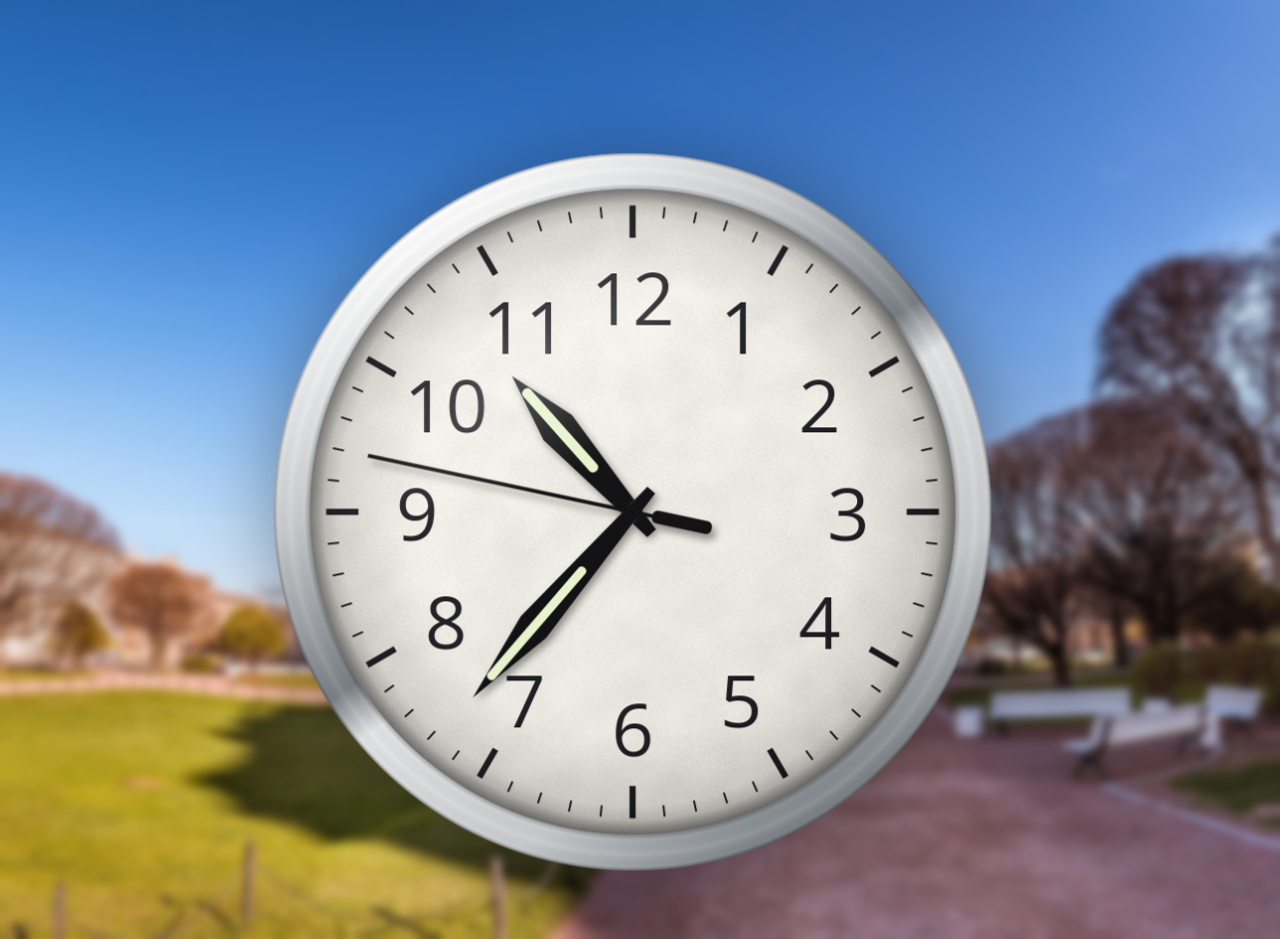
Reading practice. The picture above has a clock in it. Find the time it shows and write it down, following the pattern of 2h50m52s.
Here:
10h36m47s
